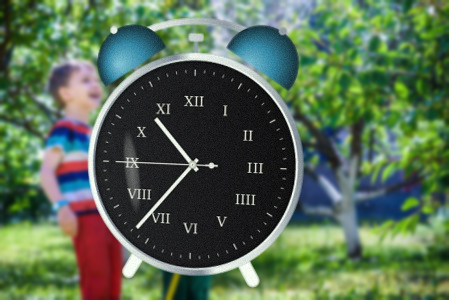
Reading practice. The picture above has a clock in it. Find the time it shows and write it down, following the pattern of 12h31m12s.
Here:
10h36m45s
